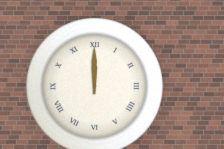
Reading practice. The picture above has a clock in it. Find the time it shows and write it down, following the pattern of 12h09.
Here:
12h00
